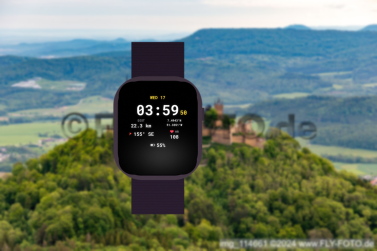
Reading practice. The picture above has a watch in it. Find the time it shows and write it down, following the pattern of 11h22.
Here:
3h59
